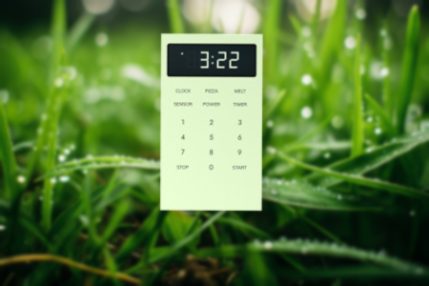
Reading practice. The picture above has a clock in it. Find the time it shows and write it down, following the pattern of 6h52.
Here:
3h22
